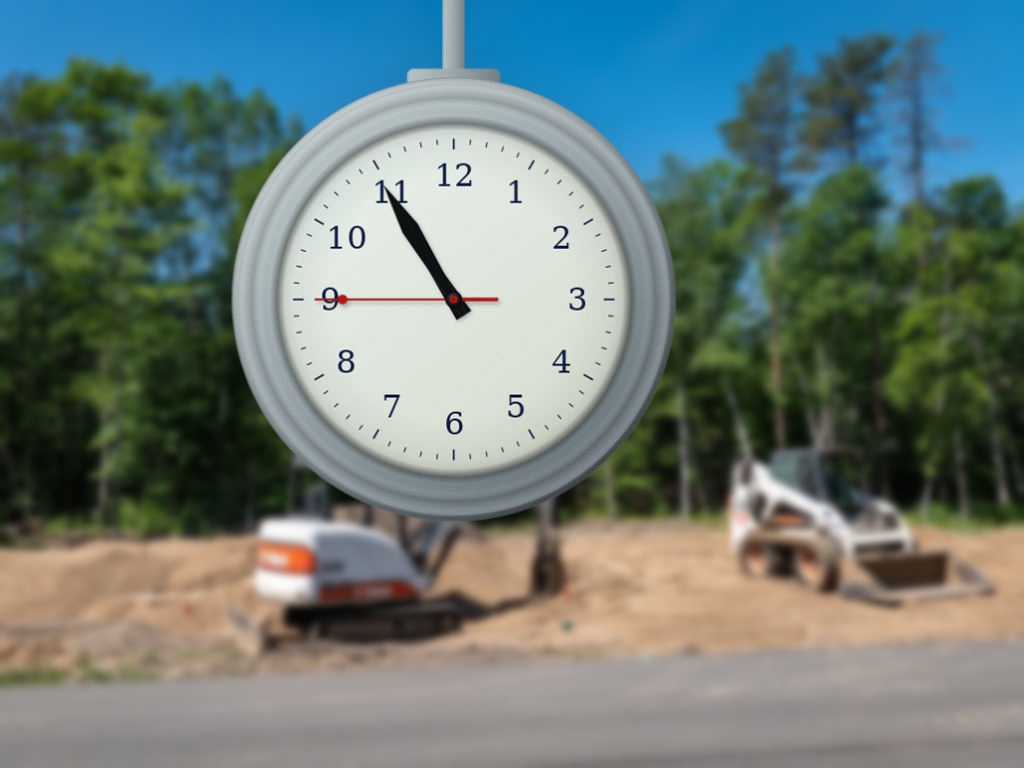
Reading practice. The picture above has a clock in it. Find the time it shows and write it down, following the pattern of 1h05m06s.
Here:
10h54m45s
